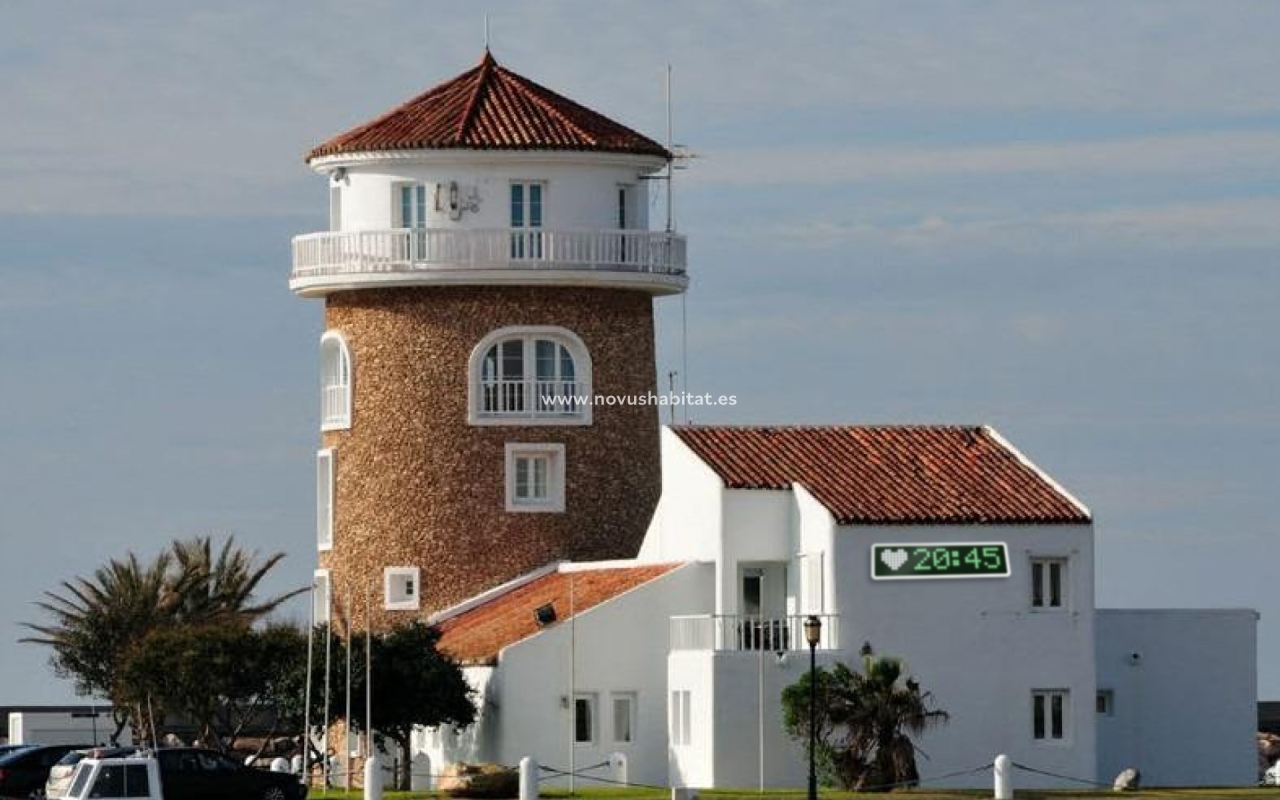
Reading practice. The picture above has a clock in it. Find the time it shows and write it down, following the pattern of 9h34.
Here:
20h45
